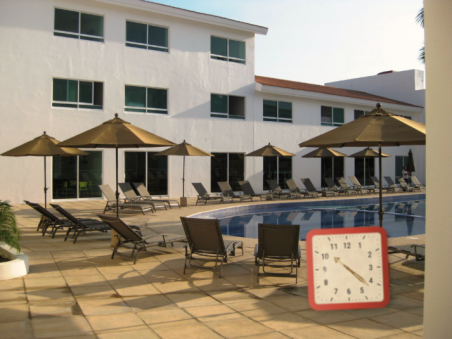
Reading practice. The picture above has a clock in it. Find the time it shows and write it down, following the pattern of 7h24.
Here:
10h22
